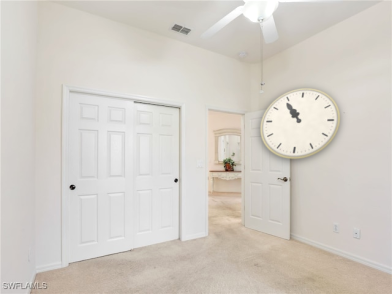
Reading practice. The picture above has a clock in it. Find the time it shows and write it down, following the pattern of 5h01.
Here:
10h54
